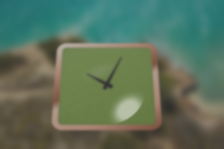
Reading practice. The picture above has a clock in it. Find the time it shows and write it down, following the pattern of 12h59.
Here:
10h04
